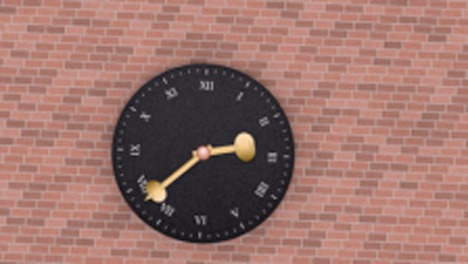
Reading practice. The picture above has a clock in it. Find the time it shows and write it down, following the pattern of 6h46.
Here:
2h38
